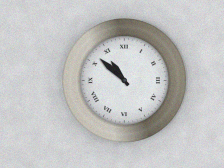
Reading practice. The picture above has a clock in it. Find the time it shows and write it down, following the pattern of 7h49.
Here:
10h52
